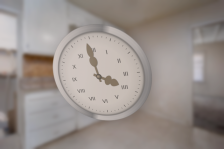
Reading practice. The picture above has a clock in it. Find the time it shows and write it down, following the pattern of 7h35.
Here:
3h59
